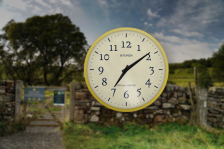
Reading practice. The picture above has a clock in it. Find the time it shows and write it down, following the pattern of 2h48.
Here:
7h09
